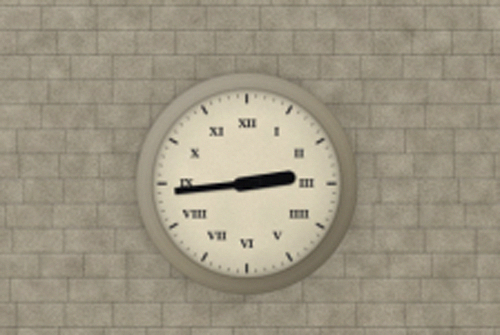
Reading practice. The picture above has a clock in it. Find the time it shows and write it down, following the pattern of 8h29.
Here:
2h44
